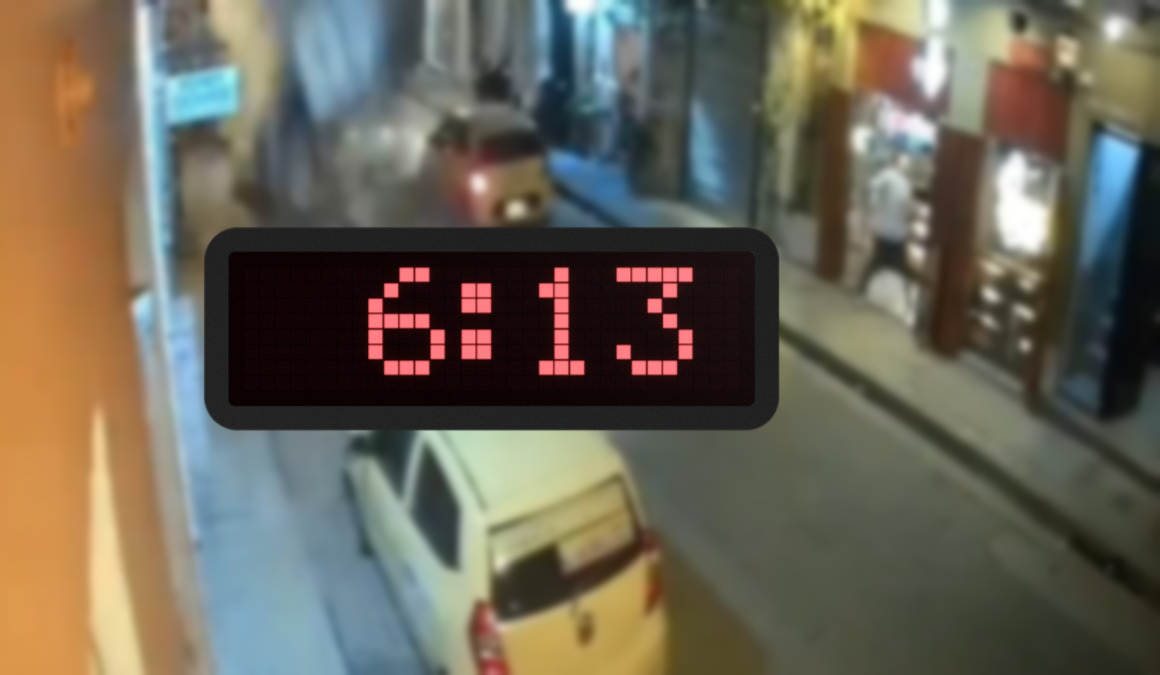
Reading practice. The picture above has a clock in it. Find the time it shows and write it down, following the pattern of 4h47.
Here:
6h13
